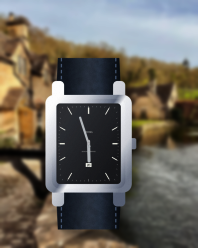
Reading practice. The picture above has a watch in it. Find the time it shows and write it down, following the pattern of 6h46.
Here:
5h57
